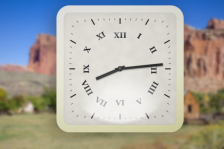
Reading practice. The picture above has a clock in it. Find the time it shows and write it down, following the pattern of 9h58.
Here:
8h14
